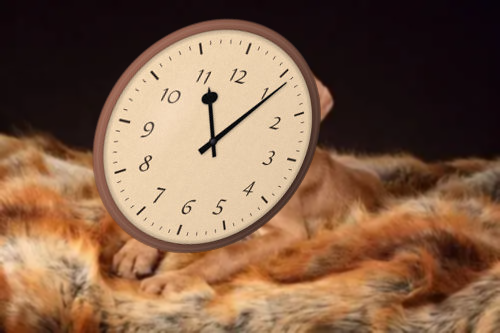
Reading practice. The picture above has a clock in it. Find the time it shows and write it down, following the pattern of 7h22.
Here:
11h06
